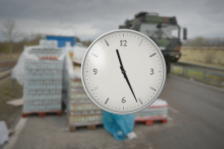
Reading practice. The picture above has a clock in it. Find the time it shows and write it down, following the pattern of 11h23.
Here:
11h26
